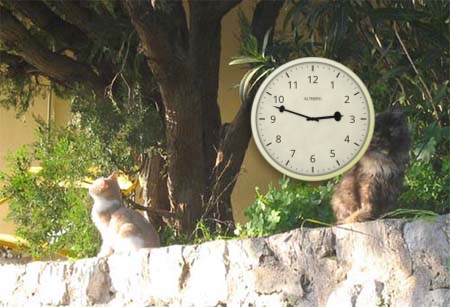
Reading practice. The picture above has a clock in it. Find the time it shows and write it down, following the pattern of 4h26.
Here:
2h48
